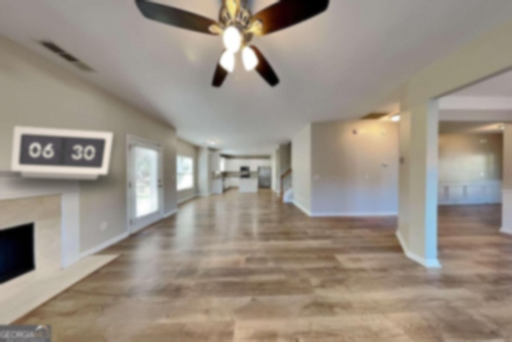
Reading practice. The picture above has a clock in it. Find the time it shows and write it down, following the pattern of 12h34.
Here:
6h30
